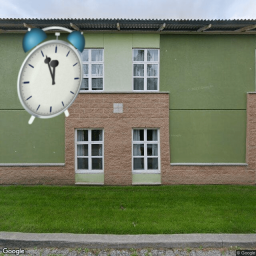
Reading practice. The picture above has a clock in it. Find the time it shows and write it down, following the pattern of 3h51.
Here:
11h56
